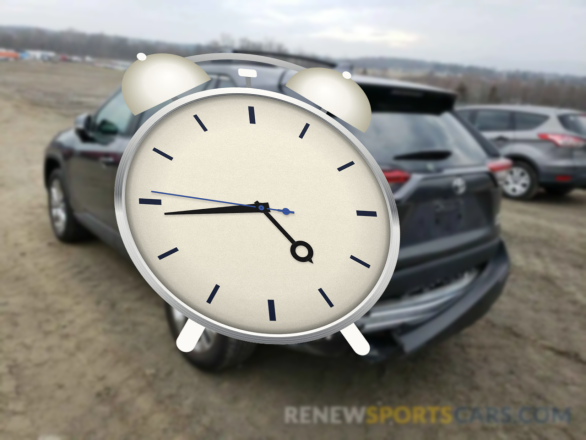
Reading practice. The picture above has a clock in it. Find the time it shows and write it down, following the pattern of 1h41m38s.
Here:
4h43m46s
